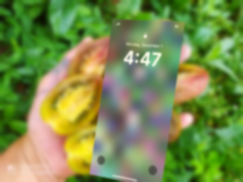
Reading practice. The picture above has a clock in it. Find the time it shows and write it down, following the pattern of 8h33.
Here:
4h47
